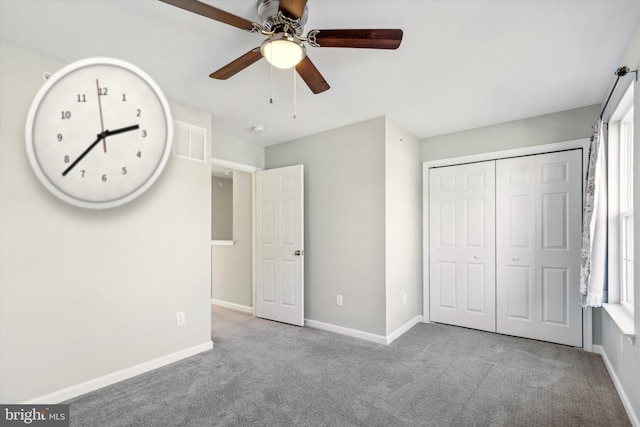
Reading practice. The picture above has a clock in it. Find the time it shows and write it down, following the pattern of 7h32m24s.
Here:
2h37m59s
